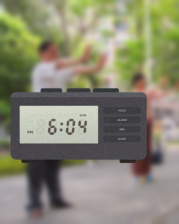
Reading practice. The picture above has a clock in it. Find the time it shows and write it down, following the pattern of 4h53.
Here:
6h04
